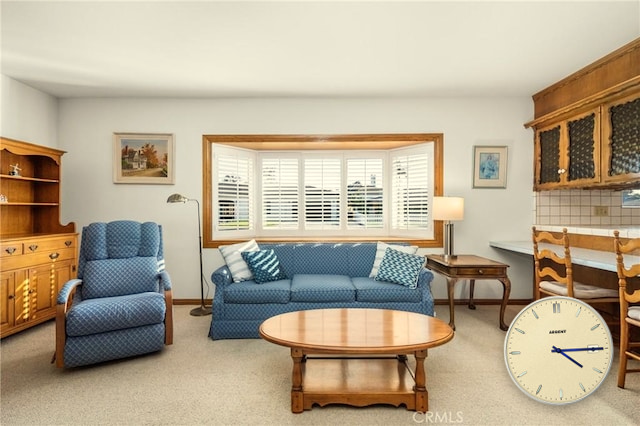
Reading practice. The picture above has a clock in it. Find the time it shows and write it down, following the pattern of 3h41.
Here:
4h15
